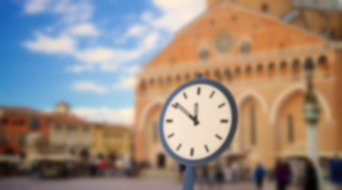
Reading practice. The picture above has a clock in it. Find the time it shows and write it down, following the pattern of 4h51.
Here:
11h51
